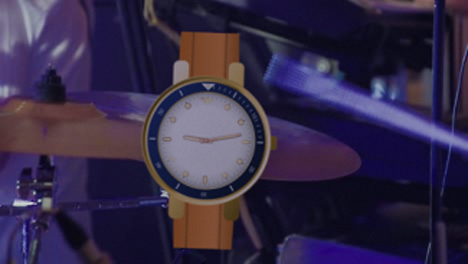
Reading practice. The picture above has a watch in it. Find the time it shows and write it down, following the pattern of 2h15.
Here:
9h13
